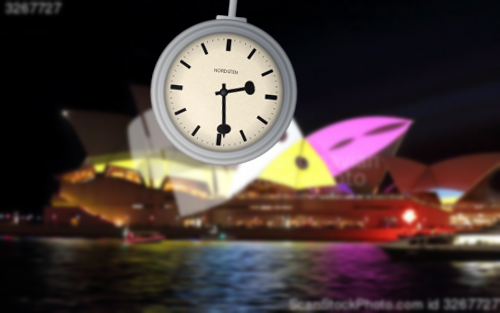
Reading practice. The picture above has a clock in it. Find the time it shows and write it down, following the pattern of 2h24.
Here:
2h29
